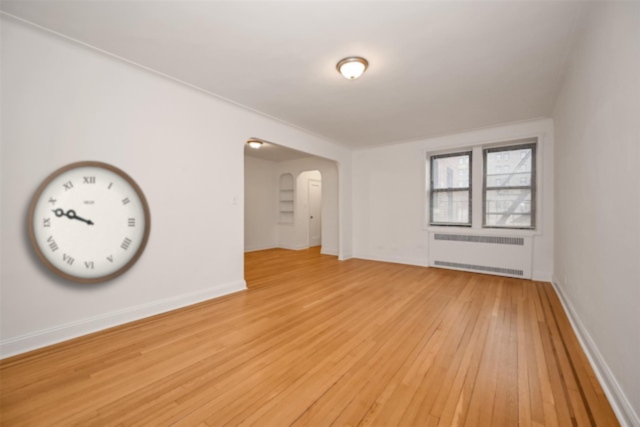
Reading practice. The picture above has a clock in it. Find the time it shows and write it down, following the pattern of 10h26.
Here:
9h48
